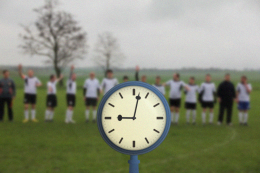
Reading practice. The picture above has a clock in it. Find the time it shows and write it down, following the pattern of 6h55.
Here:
9h02
